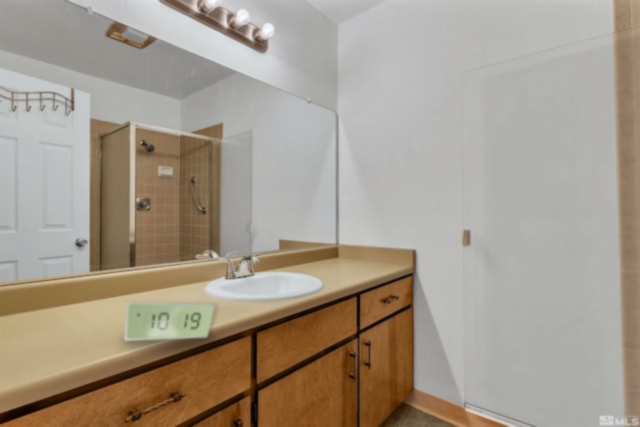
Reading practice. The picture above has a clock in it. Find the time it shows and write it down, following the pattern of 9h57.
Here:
10h19
